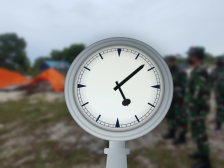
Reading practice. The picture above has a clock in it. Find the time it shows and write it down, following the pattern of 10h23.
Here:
5h08
